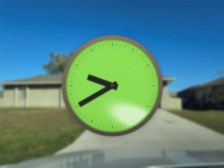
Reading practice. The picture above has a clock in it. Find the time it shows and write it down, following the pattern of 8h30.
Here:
9h40
